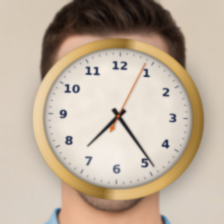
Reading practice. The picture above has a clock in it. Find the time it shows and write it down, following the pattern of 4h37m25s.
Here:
7h24m04s
